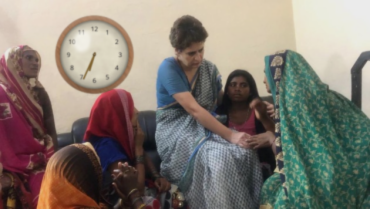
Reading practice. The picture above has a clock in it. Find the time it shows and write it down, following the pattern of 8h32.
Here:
6h34
